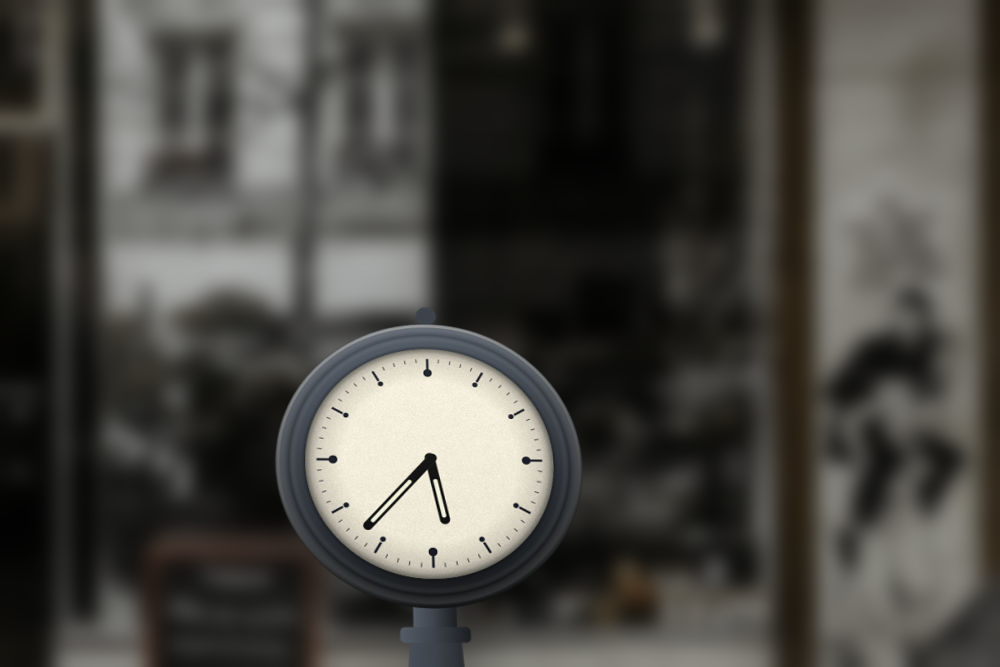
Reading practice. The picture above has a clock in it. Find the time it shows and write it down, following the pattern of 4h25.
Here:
5h37
